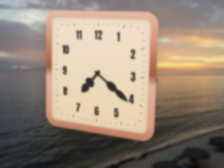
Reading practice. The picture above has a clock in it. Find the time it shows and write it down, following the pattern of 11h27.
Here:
7h21
